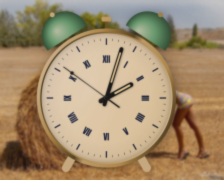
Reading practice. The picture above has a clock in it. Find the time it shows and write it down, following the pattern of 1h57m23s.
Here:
2h02m51s
